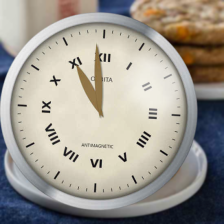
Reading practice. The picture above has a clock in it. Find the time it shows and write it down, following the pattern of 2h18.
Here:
10h59
